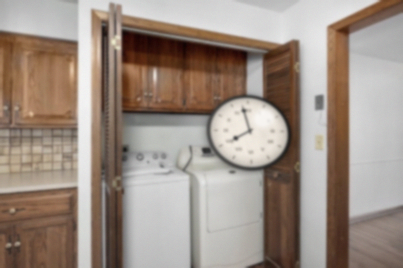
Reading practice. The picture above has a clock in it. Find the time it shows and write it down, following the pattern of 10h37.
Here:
7h58
